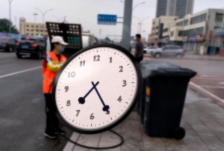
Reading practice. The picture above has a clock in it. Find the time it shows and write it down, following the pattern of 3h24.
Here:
7h25
